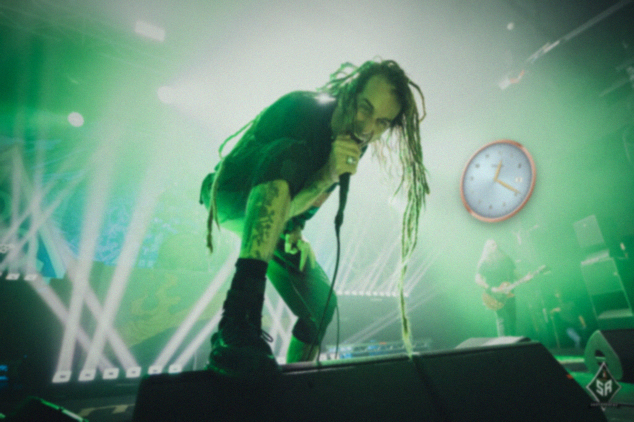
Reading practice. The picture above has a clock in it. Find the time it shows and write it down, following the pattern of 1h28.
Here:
12h19
